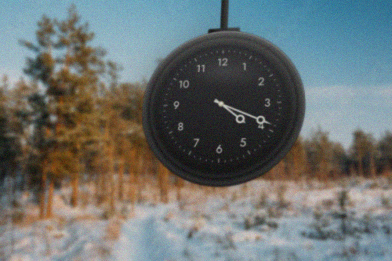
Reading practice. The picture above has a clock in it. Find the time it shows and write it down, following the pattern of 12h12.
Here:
4h19
